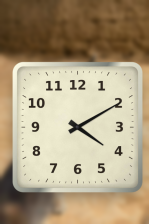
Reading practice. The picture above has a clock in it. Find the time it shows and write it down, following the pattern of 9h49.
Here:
4h10
